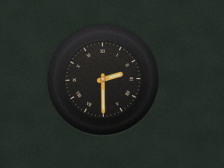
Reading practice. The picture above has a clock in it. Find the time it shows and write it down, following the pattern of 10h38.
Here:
2h30
